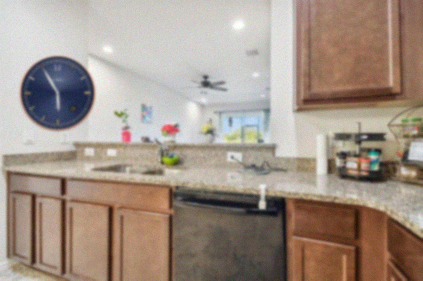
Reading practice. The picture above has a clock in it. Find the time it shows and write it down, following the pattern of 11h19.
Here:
5h55
